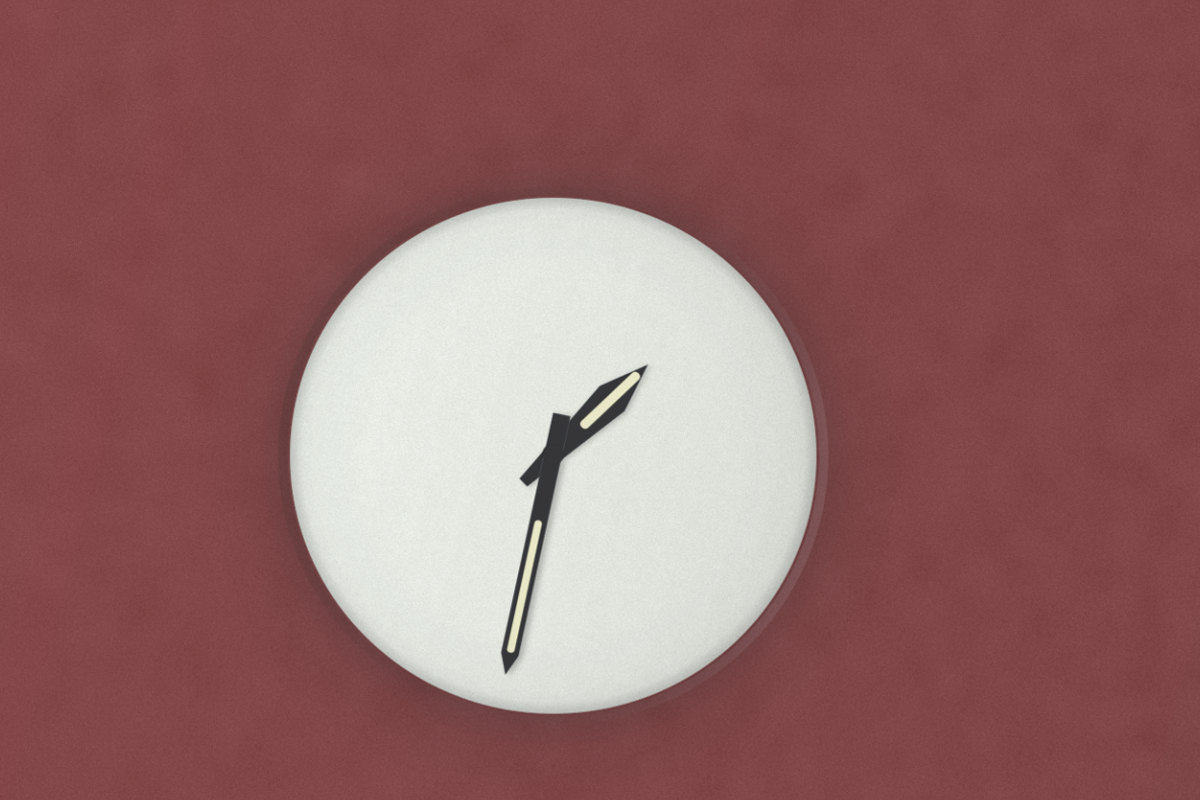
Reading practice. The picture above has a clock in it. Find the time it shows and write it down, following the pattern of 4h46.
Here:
1h32
